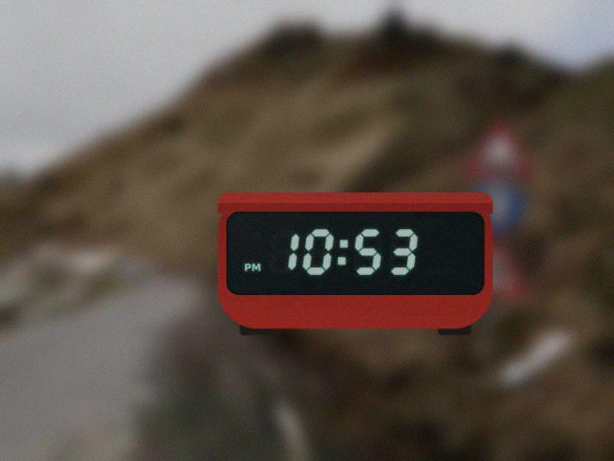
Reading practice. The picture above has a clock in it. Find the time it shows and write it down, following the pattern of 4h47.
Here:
10h53
